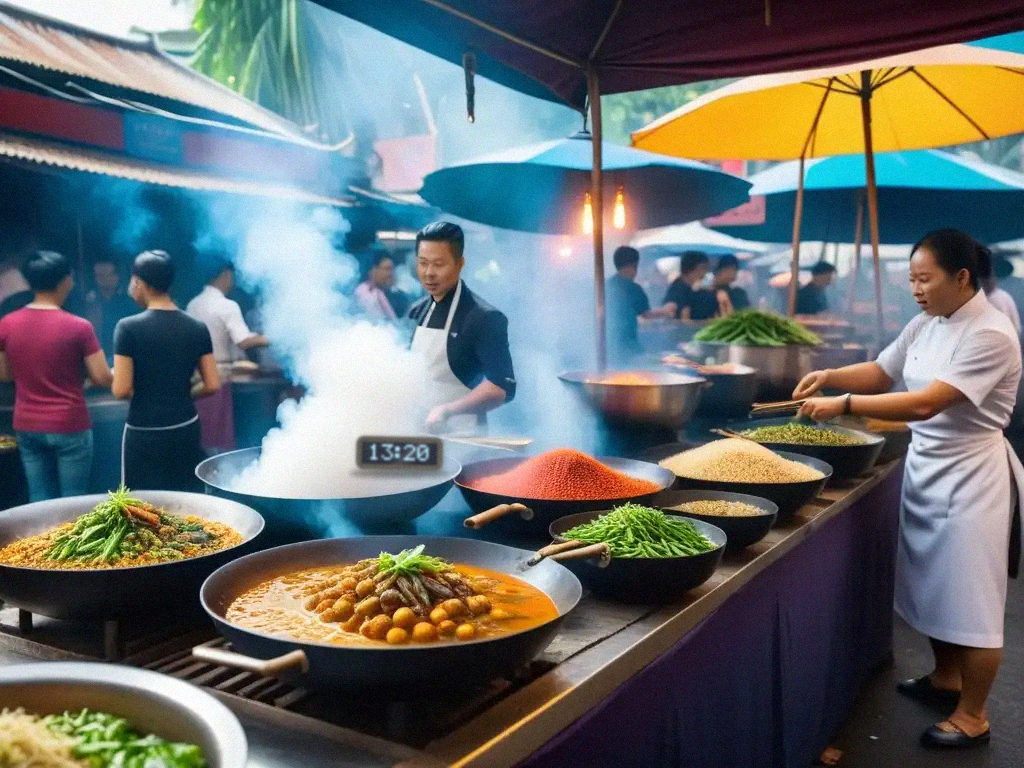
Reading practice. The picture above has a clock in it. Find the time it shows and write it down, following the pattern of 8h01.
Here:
13h20
